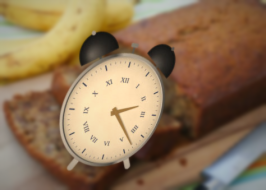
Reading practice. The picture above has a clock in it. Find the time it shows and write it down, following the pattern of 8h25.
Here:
2h23
